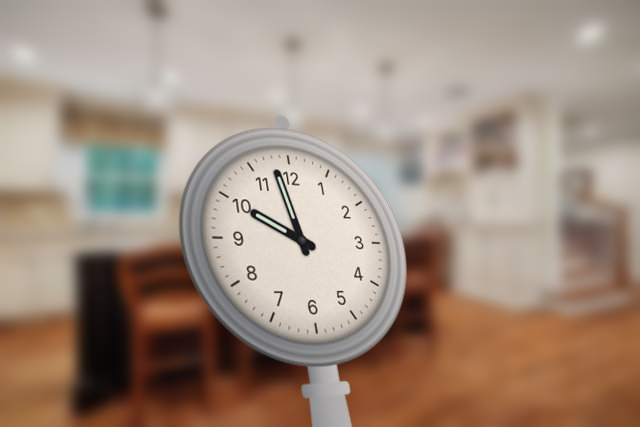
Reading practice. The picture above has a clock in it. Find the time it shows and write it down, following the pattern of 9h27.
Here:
9h58
